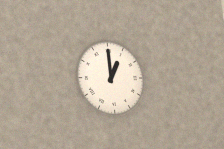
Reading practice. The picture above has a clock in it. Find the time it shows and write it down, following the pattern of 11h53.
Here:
1h00
